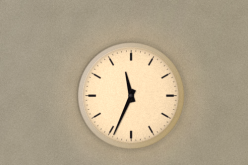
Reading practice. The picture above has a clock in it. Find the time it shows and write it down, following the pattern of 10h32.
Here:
11h34
